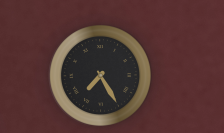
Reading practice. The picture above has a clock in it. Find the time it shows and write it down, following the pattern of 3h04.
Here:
7h25
